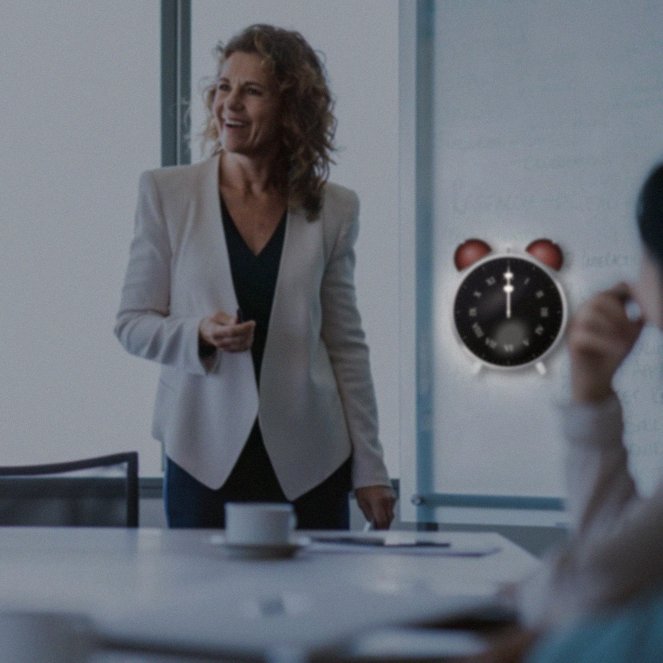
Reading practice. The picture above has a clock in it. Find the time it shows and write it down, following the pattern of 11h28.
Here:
12h00
